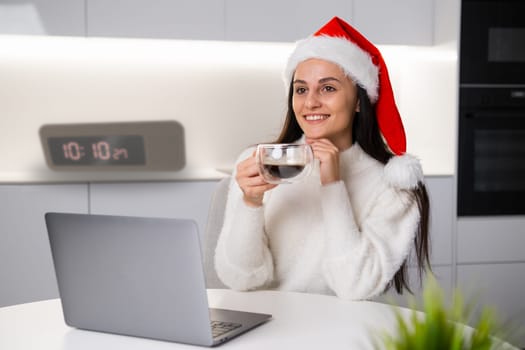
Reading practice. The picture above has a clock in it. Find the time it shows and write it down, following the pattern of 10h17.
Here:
10h10
